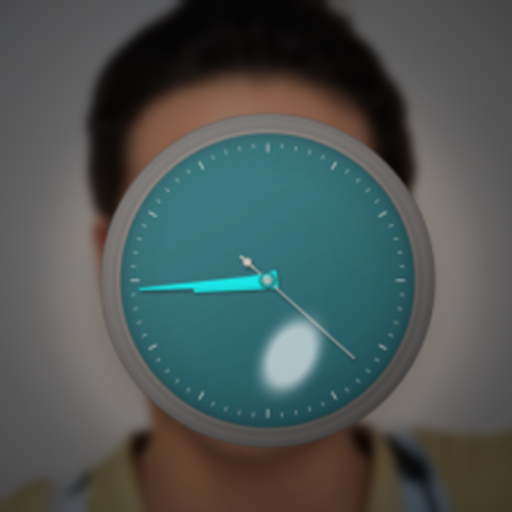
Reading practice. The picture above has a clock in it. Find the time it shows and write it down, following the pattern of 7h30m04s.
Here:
8h44m22s
